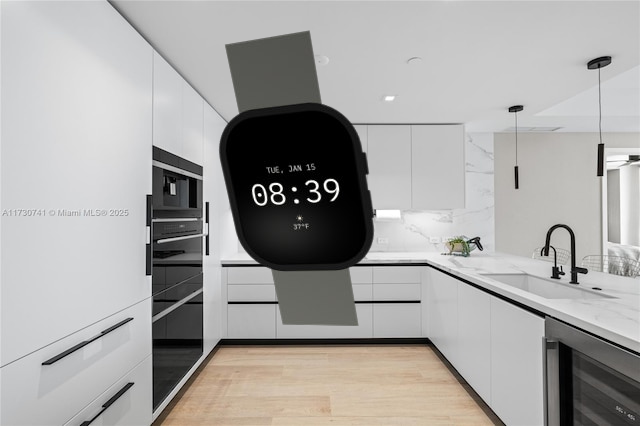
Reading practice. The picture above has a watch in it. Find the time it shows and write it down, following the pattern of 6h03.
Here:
8h39
